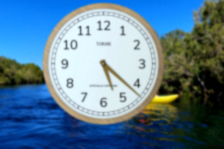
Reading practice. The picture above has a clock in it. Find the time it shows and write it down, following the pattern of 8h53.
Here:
5h22
